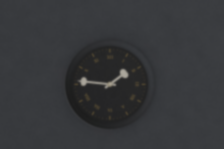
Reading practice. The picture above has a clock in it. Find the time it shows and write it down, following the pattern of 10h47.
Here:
1h46
